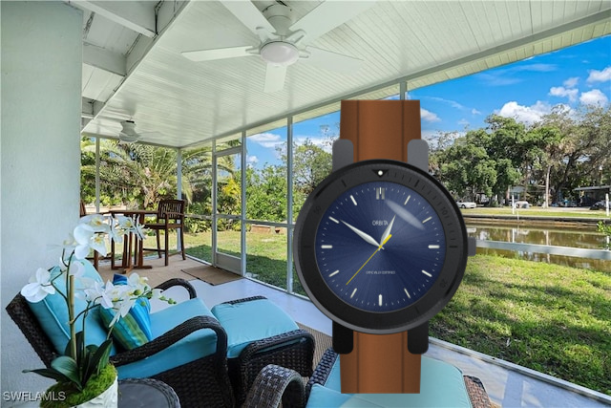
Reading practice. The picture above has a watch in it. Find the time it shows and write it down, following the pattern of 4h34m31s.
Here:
12h50m37s
